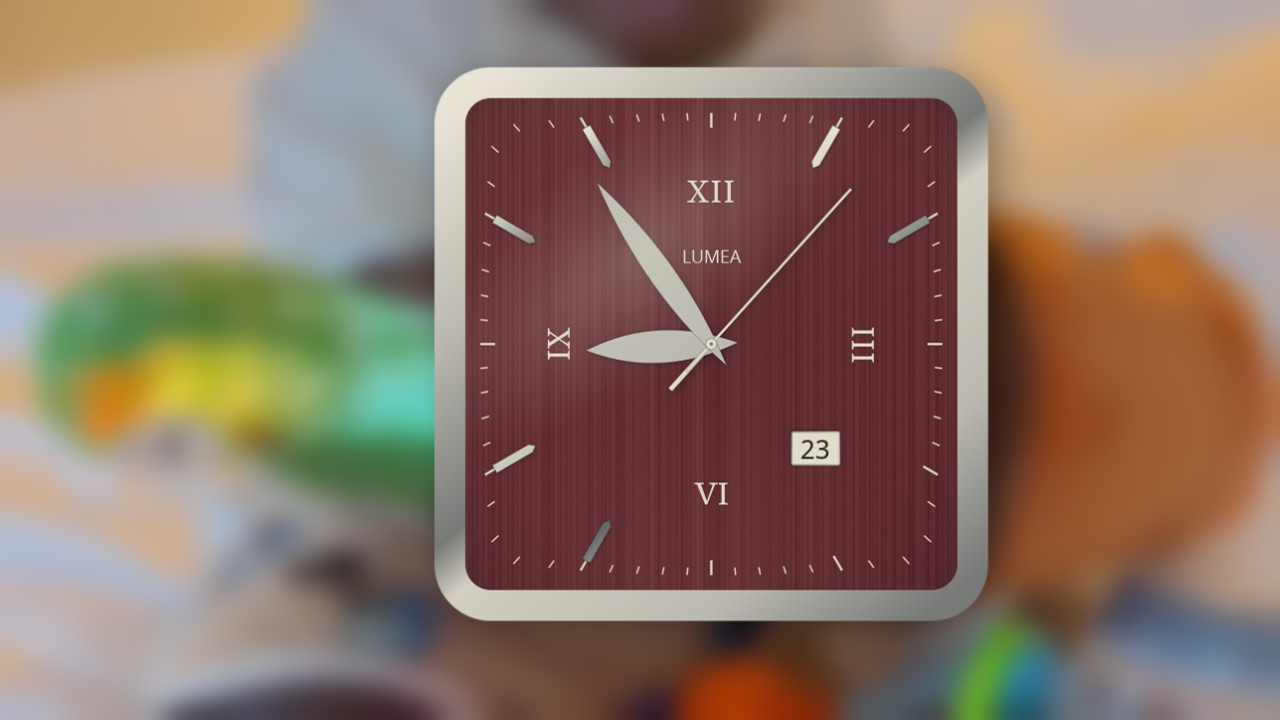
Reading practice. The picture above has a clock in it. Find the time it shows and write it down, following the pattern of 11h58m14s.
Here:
8h54m07s
